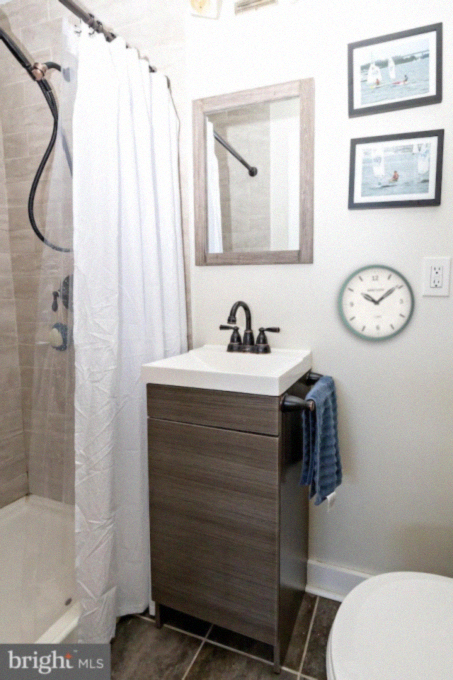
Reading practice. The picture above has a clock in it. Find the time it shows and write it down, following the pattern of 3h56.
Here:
10h09
